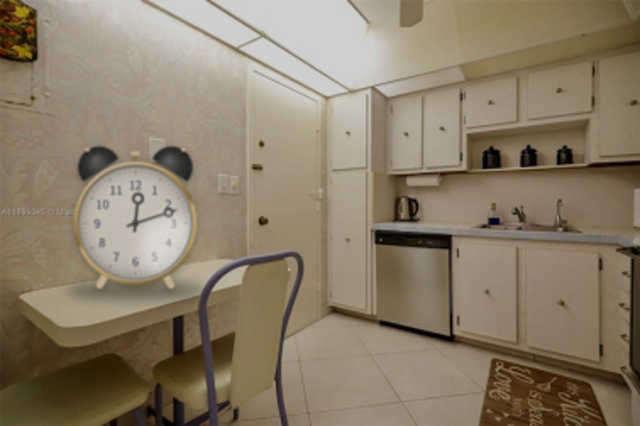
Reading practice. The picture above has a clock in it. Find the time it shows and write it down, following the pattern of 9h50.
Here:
12h12
